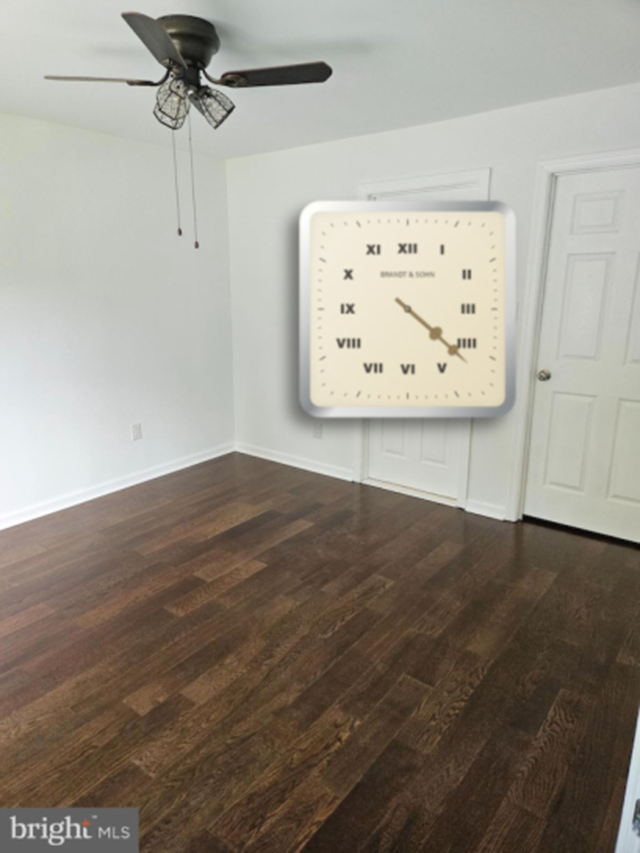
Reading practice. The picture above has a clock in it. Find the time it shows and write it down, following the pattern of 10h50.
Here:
4h22
